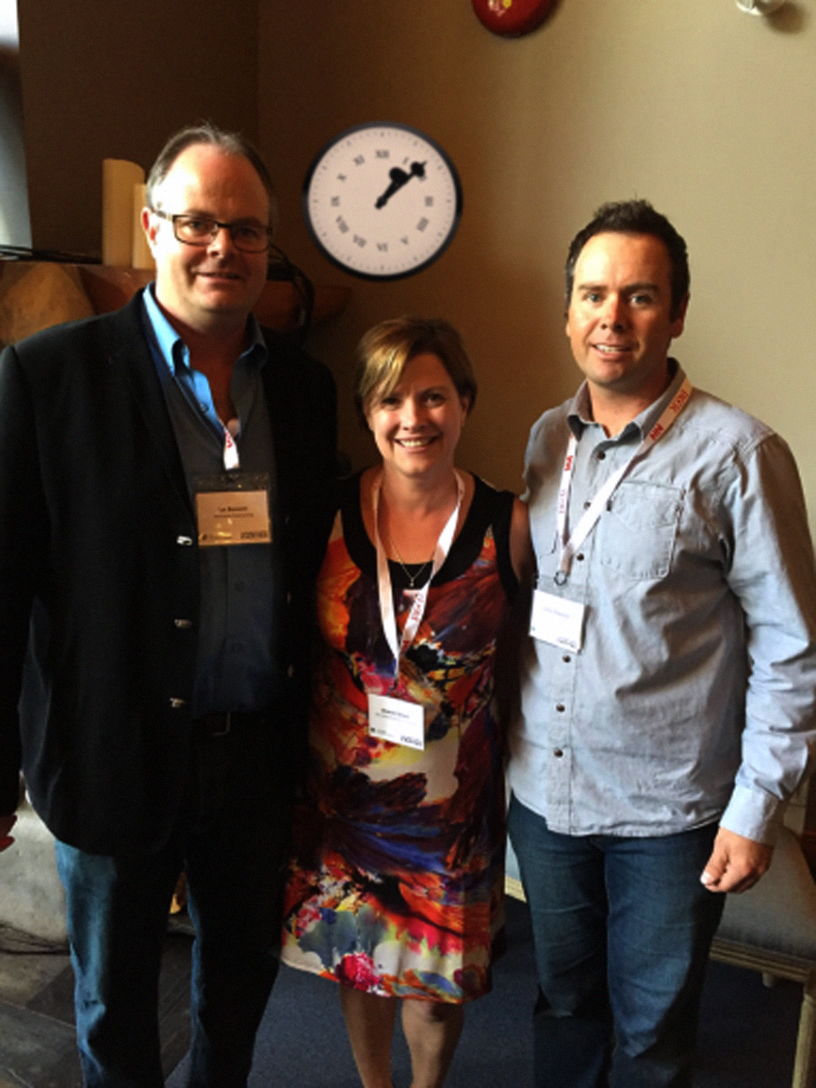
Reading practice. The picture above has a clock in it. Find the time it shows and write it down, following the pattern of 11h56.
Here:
1h08
